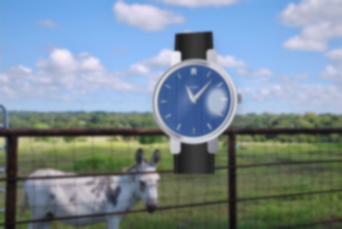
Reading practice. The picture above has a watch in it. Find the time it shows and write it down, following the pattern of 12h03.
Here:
11h07
